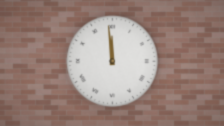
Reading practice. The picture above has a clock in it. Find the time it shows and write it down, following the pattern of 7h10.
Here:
11h59
